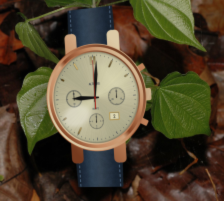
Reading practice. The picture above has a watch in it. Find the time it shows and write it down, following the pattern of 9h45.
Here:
9h01
